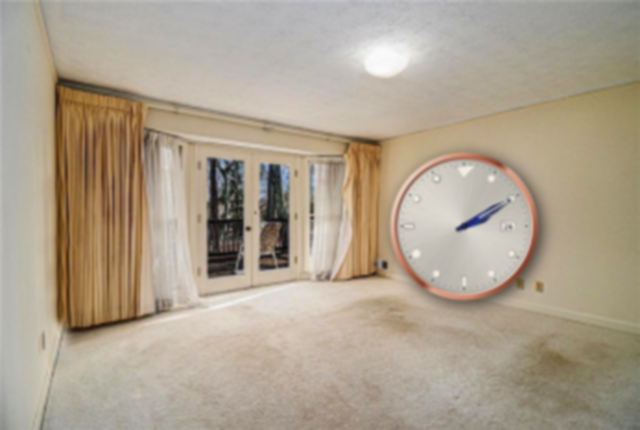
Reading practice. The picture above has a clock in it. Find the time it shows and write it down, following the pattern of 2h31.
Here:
2h10
